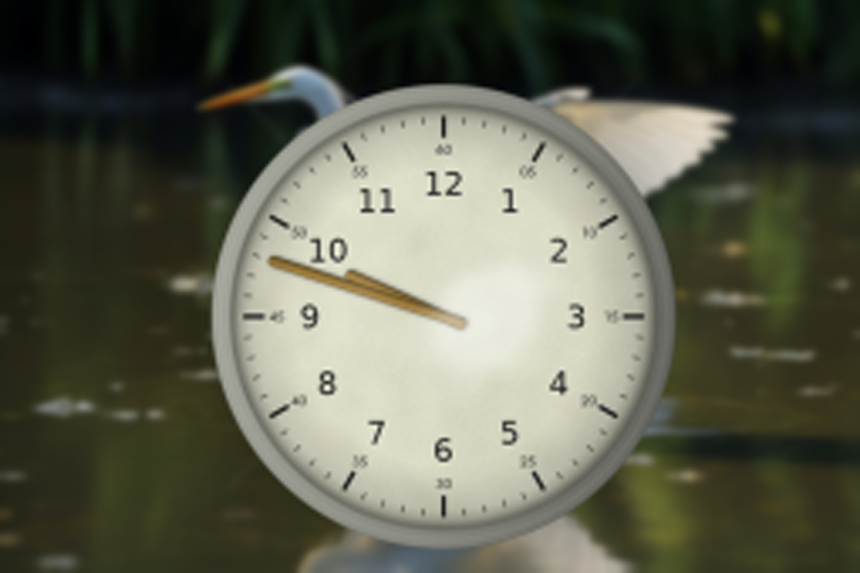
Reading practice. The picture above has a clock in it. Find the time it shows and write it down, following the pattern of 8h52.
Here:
9h48
